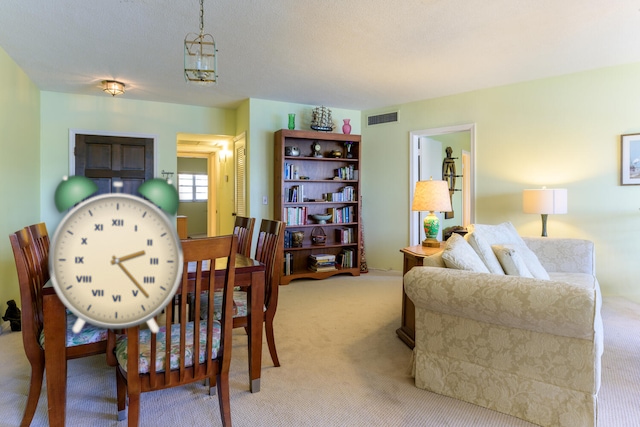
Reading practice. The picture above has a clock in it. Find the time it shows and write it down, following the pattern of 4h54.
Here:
2h23
